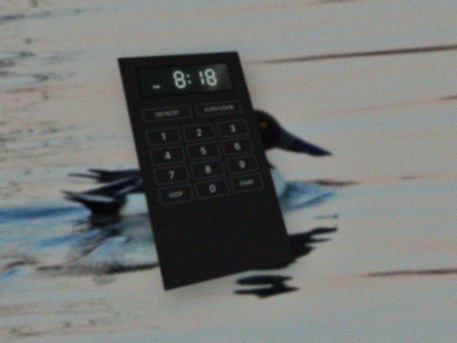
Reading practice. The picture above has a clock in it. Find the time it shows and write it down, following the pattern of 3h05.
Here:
8h18
